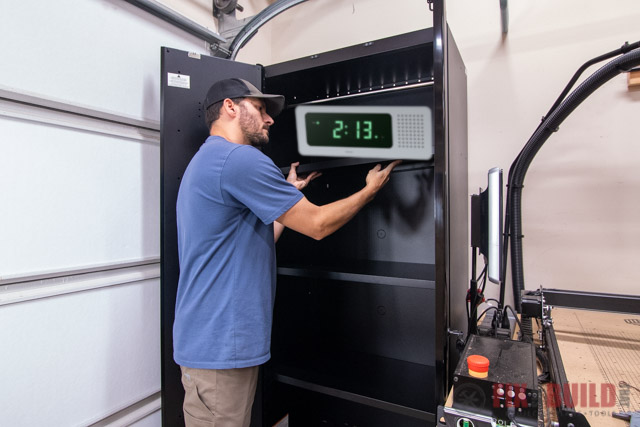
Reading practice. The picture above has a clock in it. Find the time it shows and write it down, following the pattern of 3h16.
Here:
2h13
